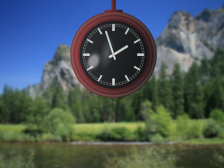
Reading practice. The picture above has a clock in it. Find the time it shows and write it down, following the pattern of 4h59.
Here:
1h57
